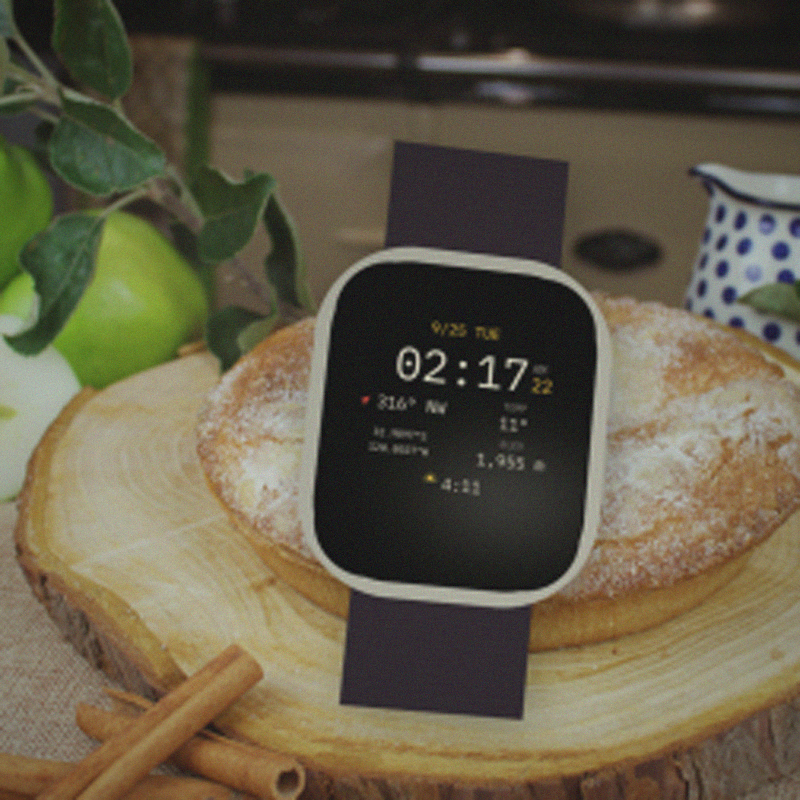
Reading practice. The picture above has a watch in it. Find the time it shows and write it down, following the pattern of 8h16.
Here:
2h17
